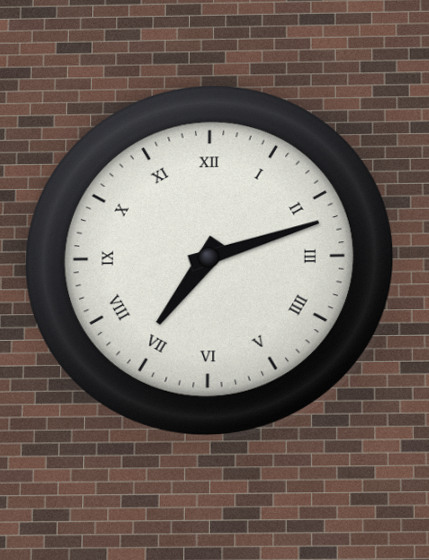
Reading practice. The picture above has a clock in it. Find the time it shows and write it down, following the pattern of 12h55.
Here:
7h12
